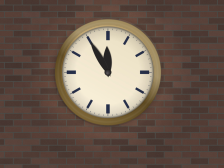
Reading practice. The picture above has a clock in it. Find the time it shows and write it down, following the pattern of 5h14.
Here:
11h55
